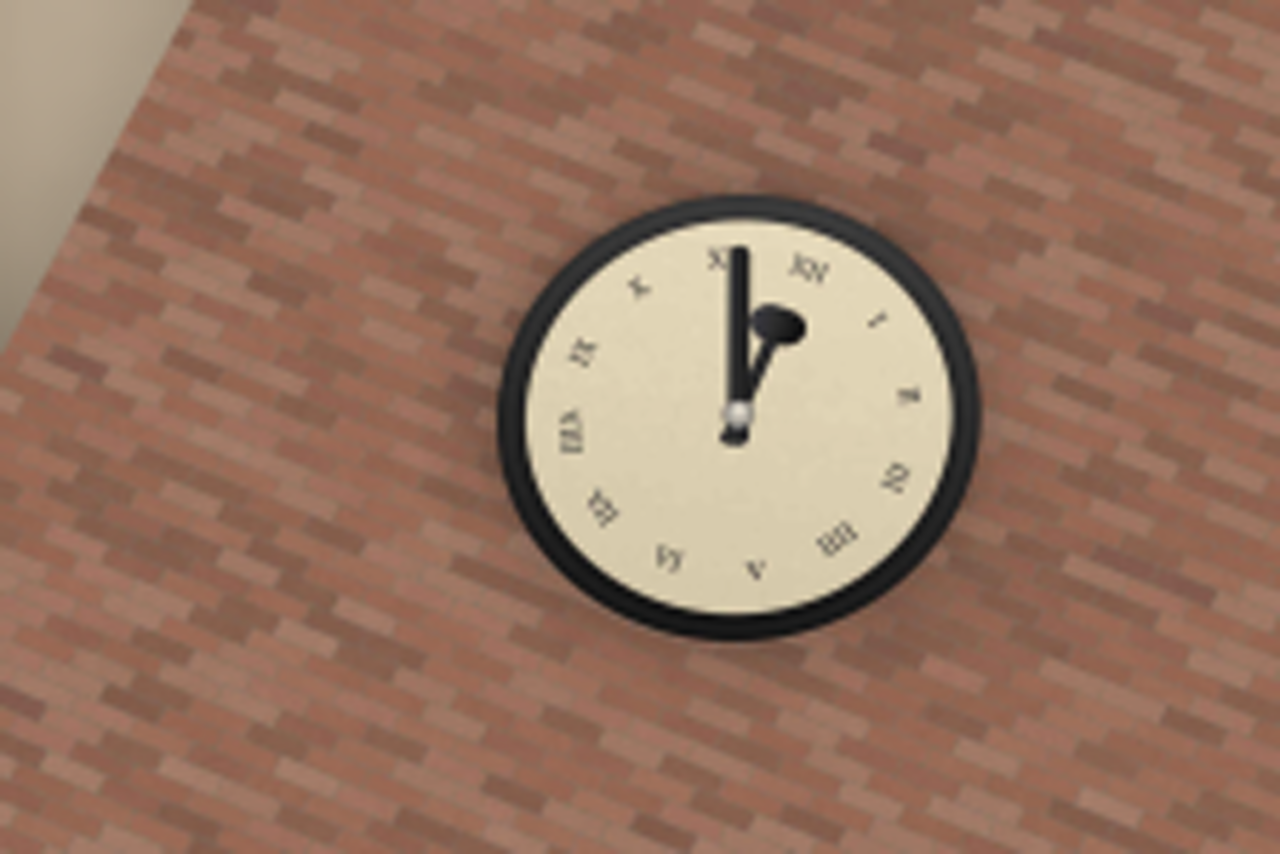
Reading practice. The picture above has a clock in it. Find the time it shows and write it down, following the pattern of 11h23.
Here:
11h56
